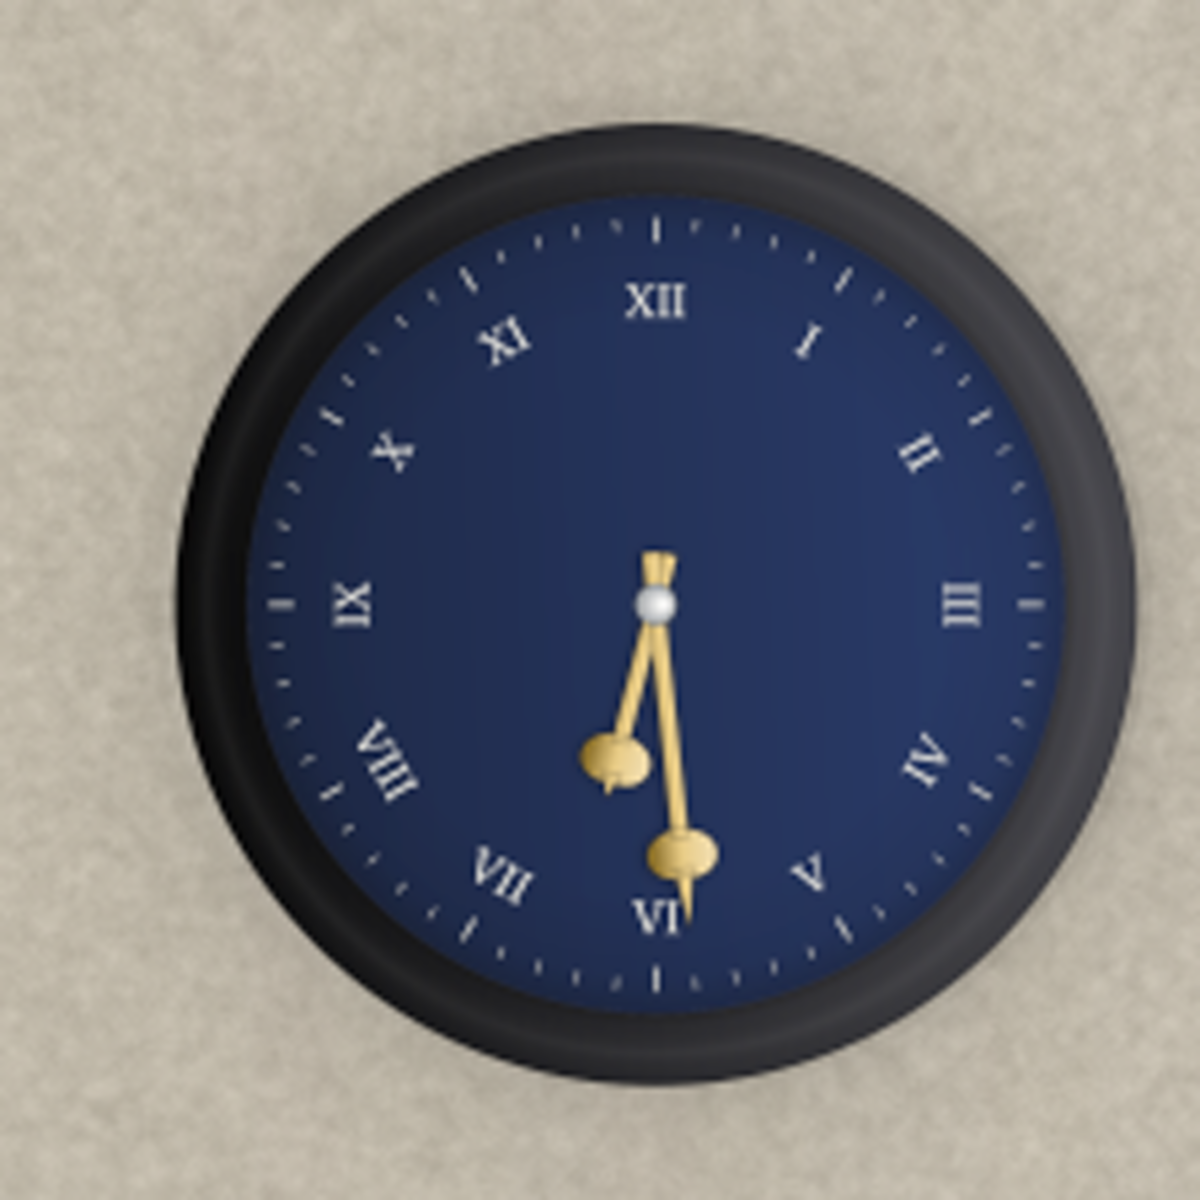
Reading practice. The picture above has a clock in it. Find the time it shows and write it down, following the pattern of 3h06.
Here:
6h29
